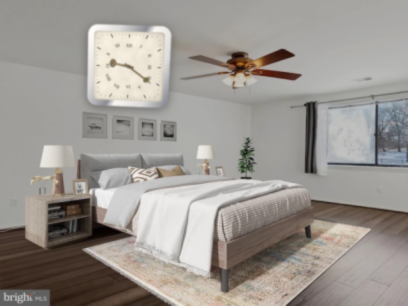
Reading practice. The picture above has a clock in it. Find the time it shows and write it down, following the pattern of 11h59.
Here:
9h21
